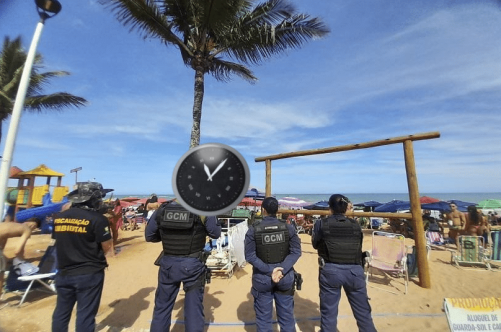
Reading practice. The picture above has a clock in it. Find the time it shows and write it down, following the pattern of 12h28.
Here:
11h06
